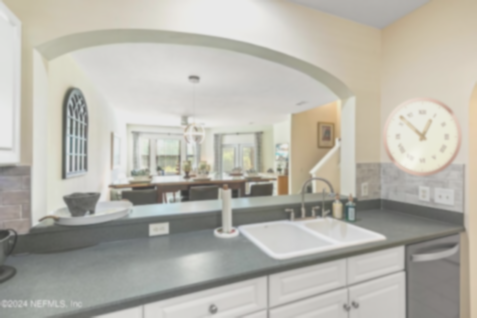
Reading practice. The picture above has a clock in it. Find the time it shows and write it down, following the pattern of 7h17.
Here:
12h52
